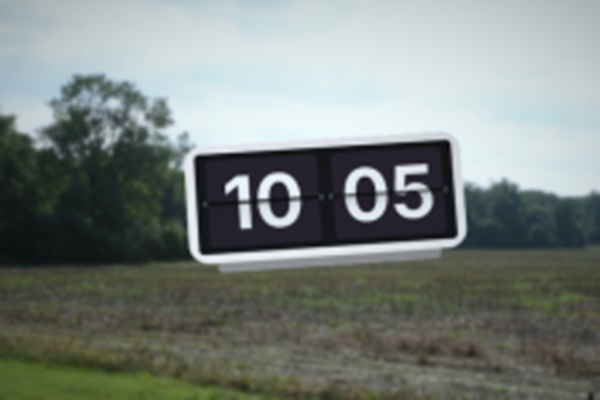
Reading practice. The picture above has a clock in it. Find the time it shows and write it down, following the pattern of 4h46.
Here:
10h05
